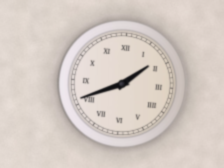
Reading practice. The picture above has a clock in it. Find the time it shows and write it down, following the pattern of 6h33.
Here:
1h41
